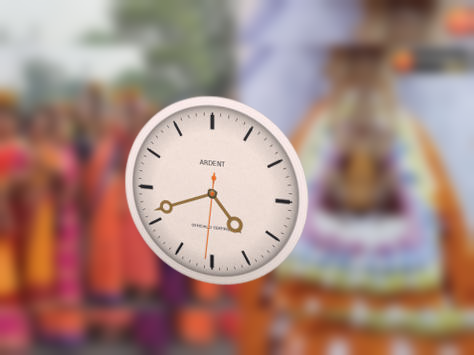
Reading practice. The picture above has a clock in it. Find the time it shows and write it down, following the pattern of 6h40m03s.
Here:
4h41m31s
